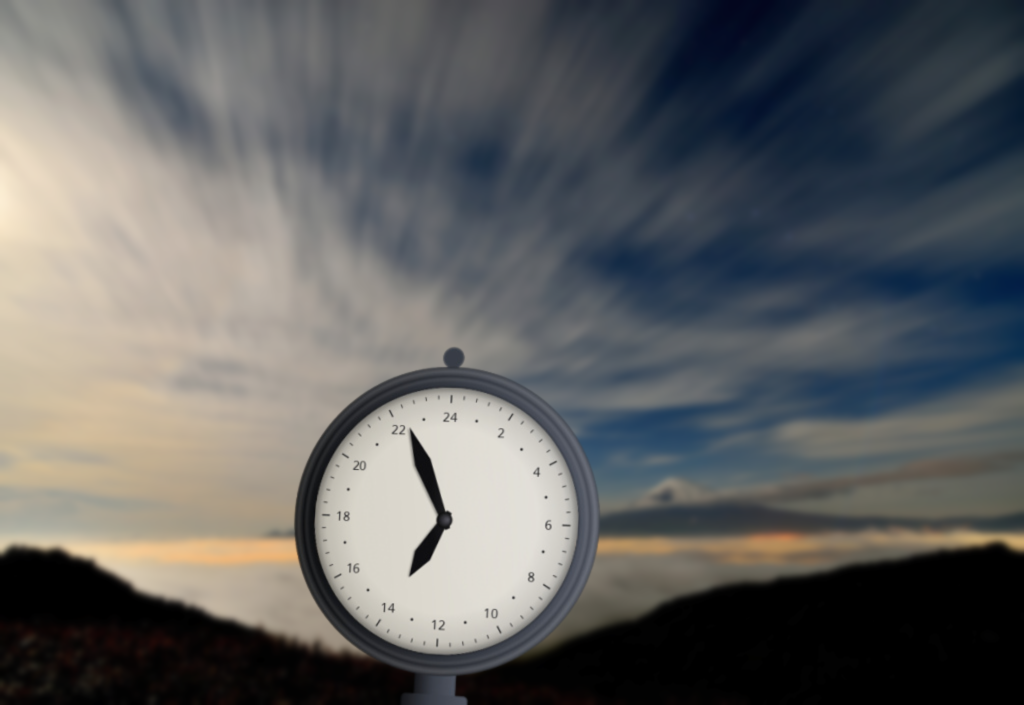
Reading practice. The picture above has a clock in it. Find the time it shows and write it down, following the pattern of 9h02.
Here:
13h56
